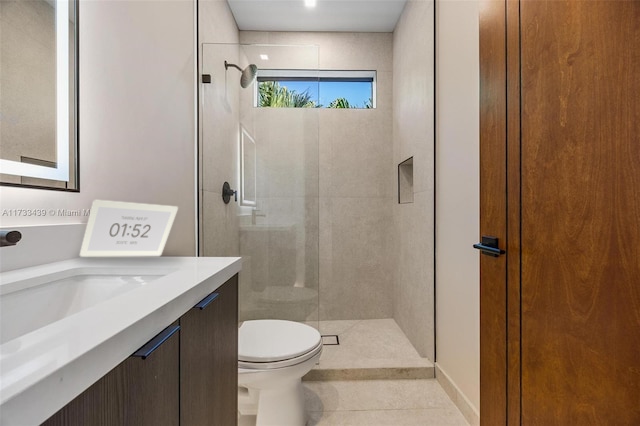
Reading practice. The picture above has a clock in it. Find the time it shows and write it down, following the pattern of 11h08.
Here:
1h52
